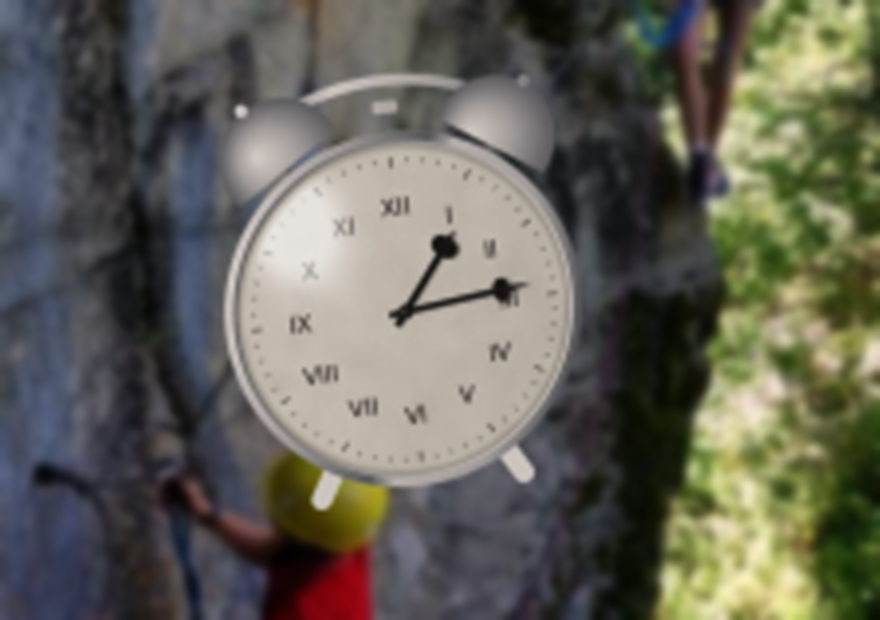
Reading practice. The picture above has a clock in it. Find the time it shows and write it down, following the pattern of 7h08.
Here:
1h14
